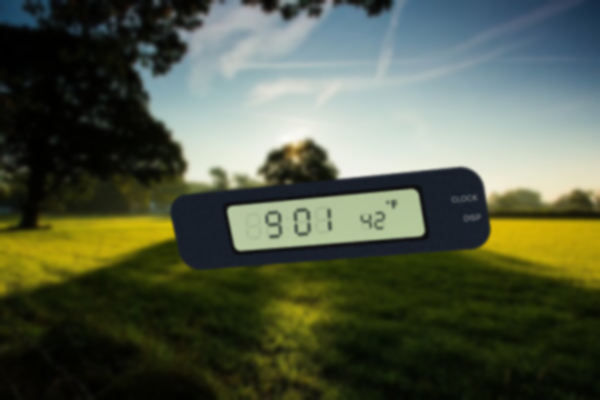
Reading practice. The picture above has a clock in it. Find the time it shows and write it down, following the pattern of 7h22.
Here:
9h01
